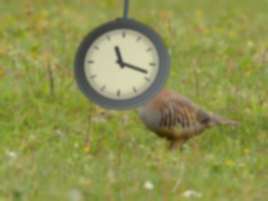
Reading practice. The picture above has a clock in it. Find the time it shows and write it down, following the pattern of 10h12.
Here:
11h18
